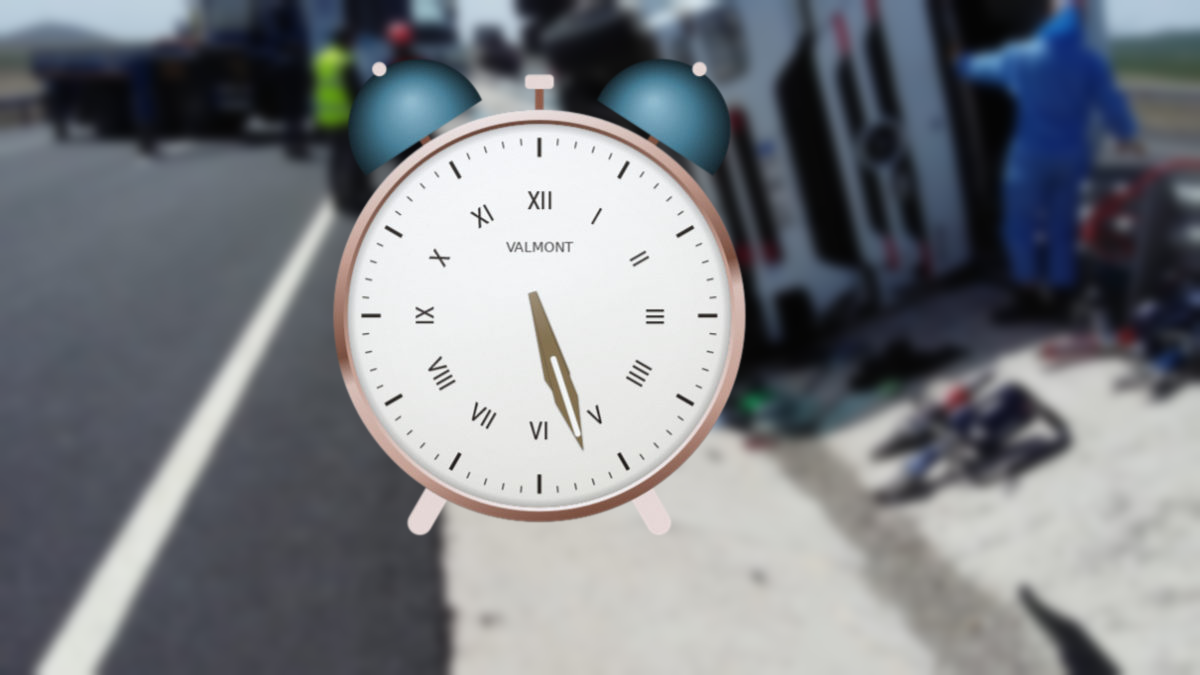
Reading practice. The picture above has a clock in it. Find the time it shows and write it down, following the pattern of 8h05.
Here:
5h27
